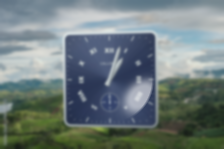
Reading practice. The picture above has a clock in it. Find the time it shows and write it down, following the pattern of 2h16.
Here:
1h03
